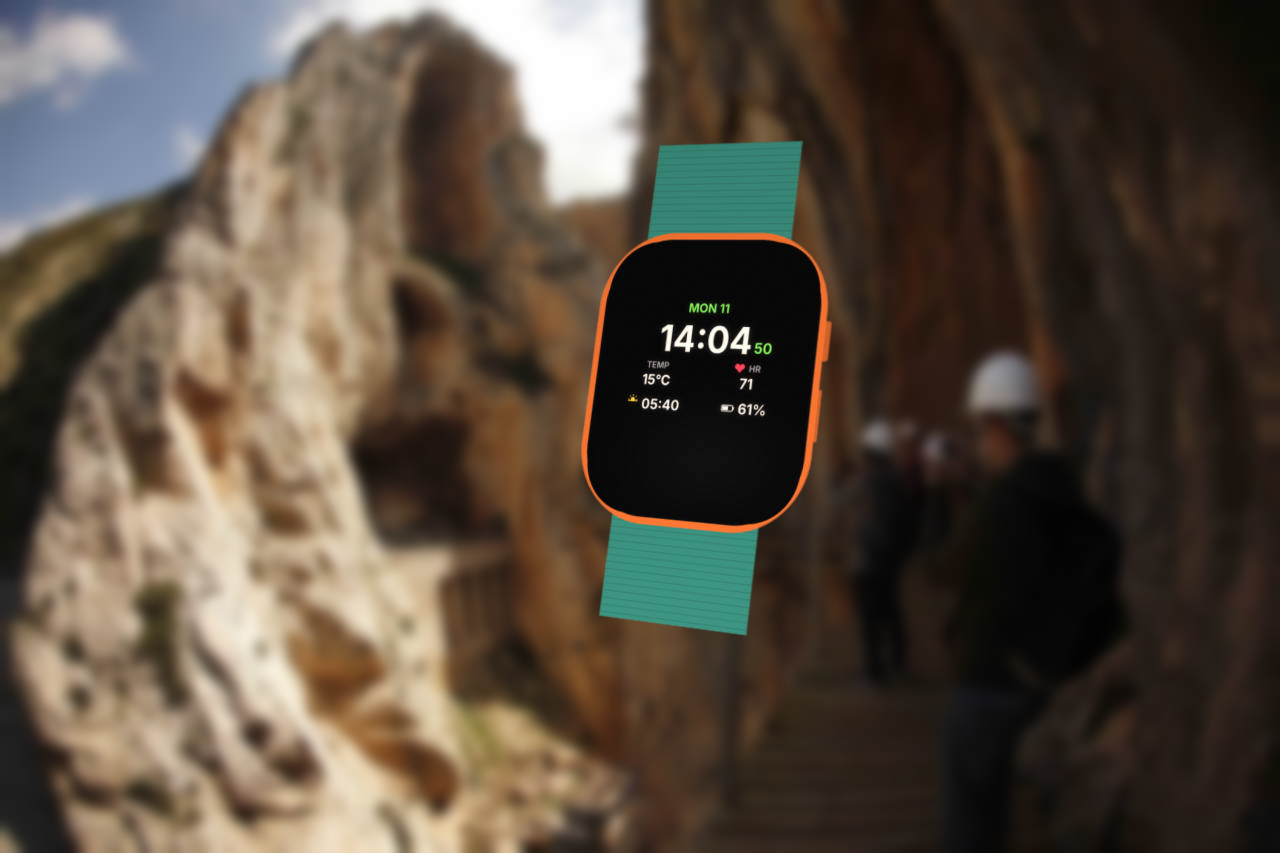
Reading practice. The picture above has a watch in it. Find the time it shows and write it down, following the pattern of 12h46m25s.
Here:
14h04m50s
